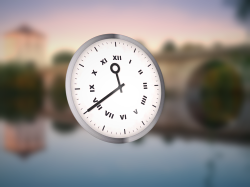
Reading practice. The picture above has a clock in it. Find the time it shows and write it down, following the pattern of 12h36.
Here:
11h40
